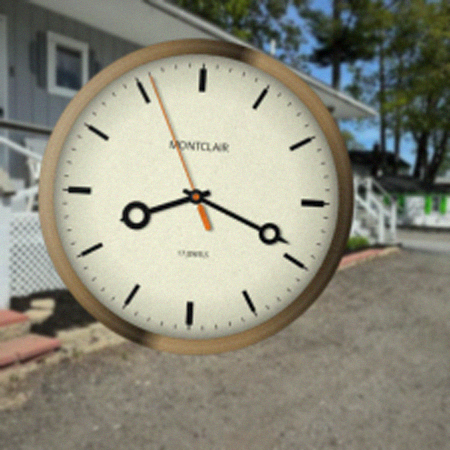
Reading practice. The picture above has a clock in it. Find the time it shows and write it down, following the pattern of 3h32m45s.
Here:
8h18m56s
